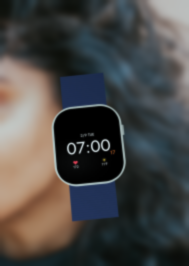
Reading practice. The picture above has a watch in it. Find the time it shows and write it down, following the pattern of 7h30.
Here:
7h00
